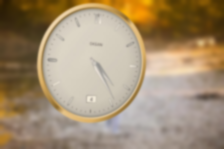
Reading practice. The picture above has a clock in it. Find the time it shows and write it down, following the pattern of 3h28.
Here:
4h24
